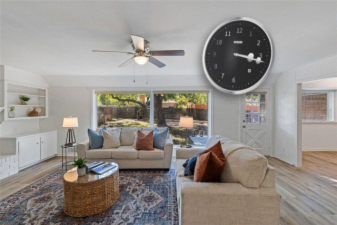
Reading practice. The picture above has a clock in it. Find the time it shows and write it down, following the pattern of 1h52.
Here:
3h17
